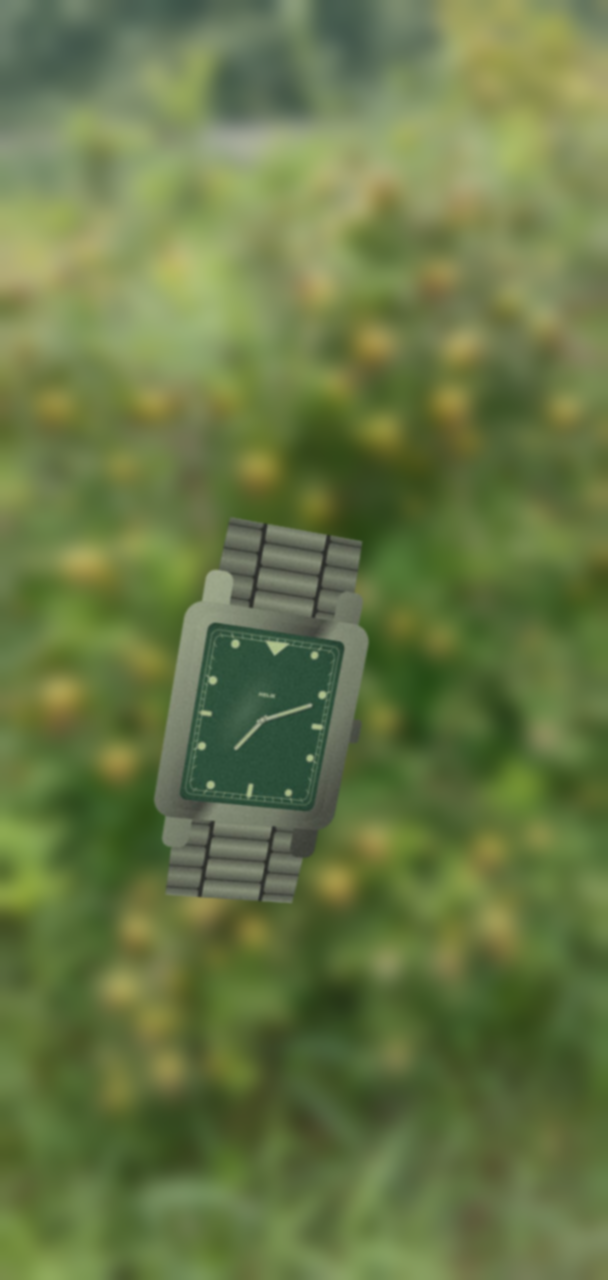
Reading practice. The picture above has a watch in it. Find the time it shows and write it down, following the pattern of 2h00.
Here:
7h11
